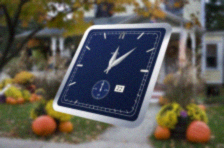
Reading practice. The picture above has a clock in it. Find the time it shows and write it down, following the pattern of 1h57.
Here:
12h07
